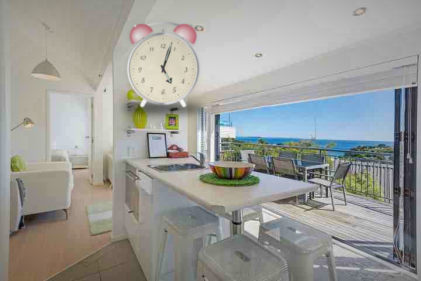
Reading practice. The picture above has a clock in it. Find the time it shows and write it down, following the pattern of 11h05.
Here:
5h03
